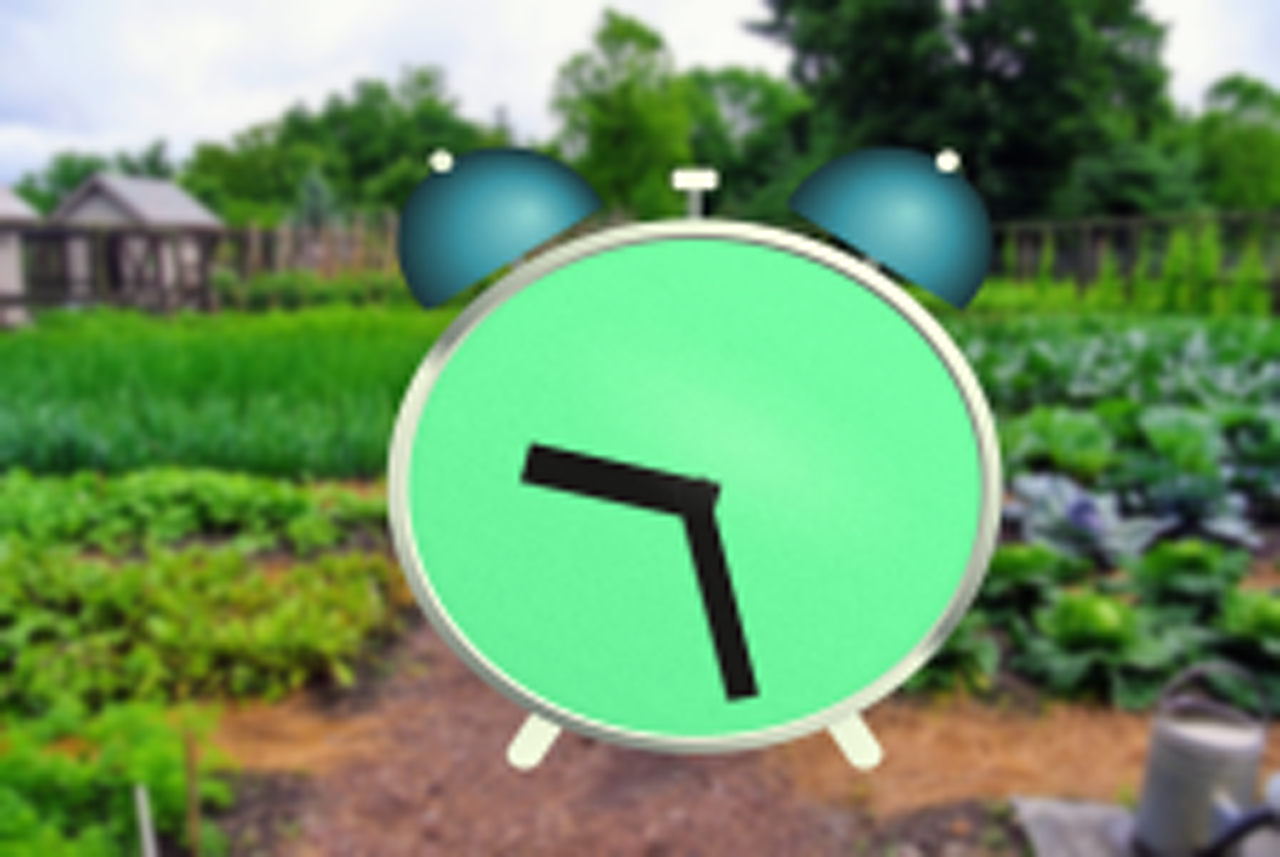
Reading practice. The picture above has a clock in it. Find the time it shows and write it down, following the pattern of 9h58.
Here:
9h28
